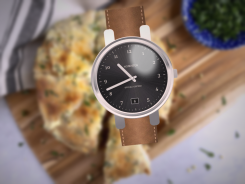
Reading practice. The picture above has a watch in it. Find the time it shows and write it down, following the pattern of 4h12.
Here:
10h42
